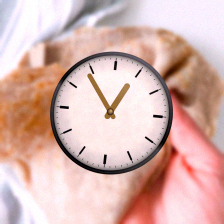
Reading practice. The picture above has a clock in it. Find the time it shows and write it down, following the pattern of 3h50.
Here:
12h54
